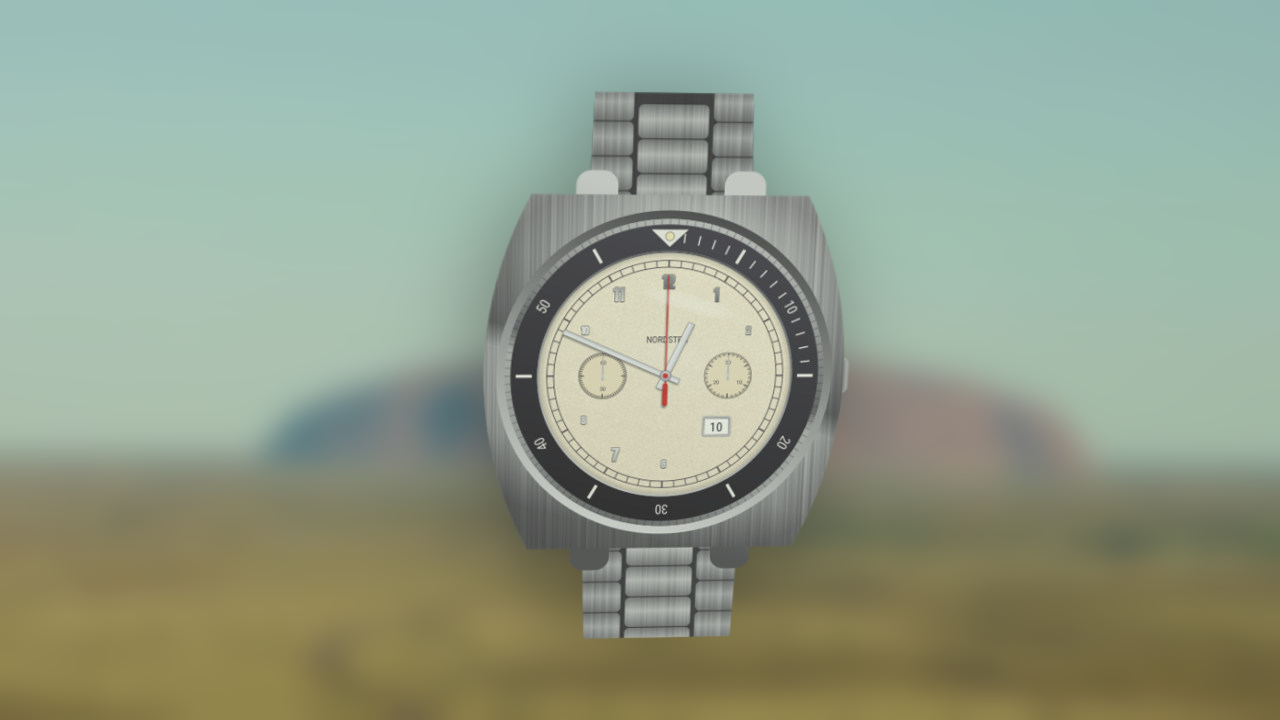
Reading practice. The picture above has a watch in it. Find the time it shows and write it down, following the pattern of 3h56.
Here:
12h49
